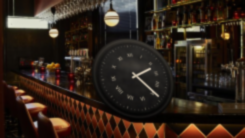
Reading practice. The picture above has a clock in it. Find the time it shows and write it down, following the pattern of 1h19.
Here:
2h24
